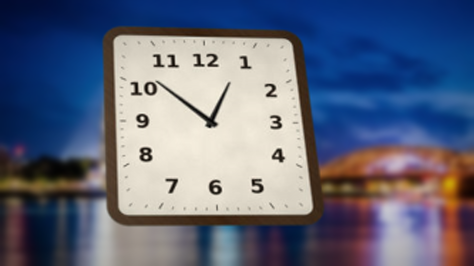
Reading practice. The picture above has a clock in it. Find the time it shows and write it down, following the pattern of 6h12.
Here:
12h52
